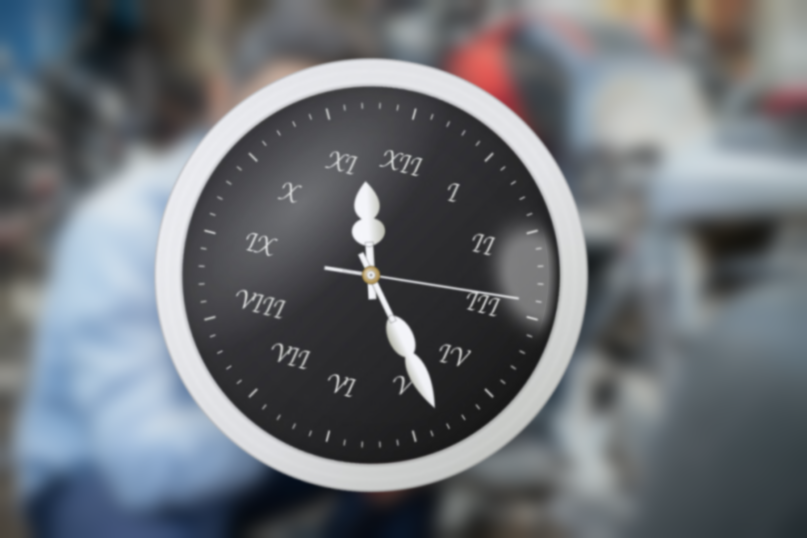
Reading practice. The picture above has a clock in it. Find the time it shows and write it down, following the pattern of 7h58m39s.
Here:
11h23m14s
